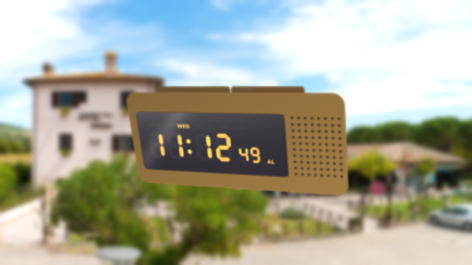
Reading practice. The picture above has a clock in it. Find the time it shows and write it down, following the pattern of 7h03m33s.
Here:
11h12m49s
